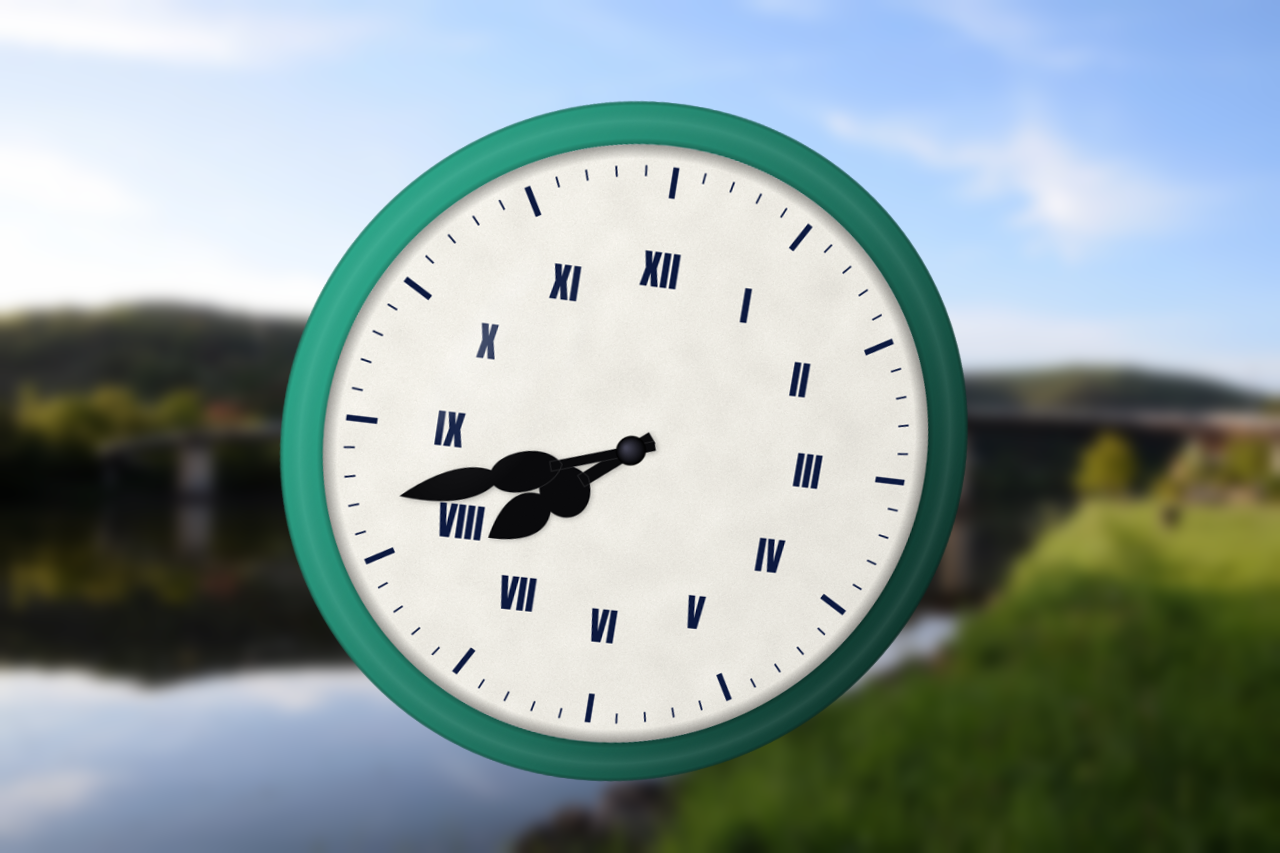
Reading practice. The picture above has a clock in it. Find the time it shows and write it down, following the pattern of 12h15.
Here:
7h42
